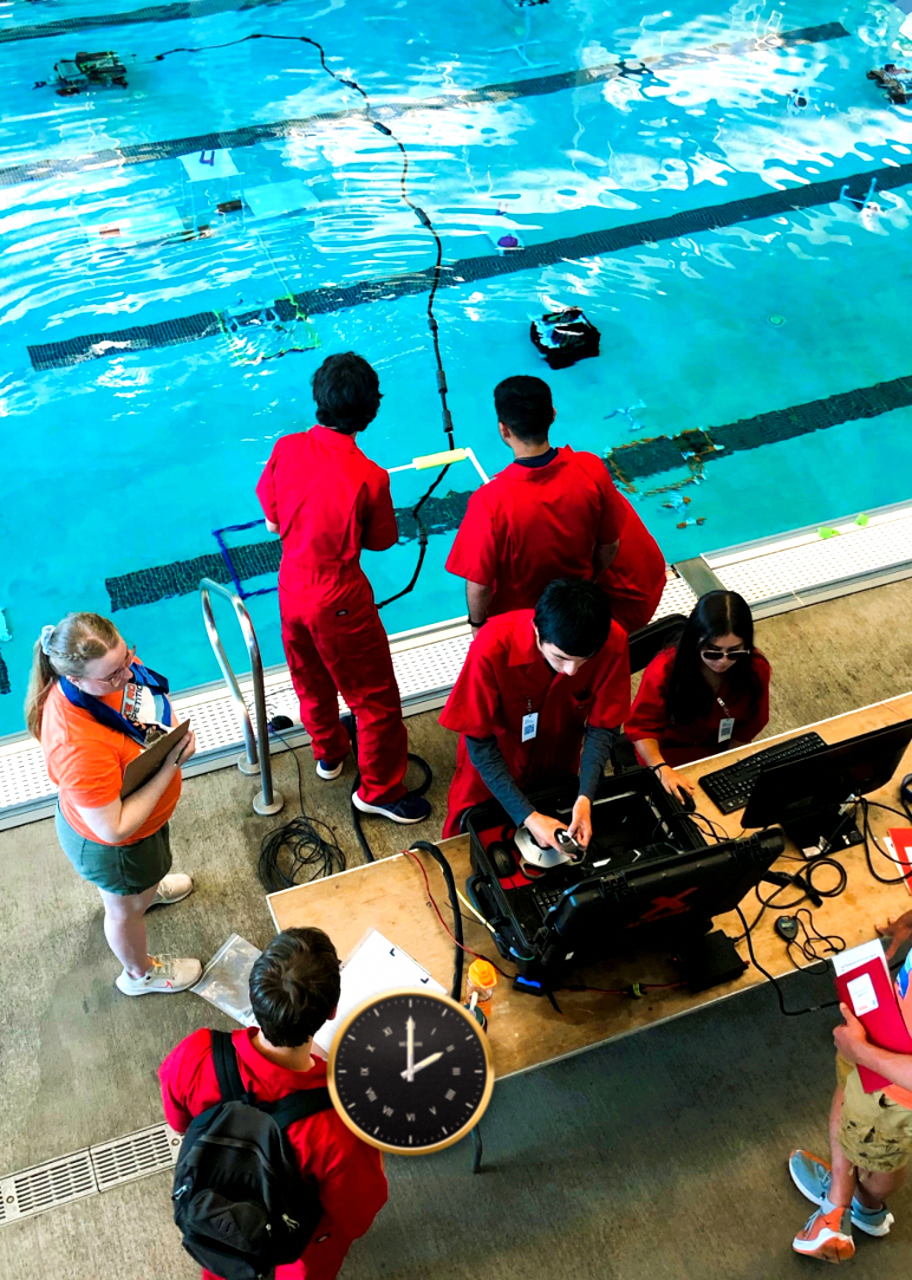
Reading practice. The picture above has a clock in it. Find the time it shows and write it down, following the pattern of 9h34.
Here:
2h00
